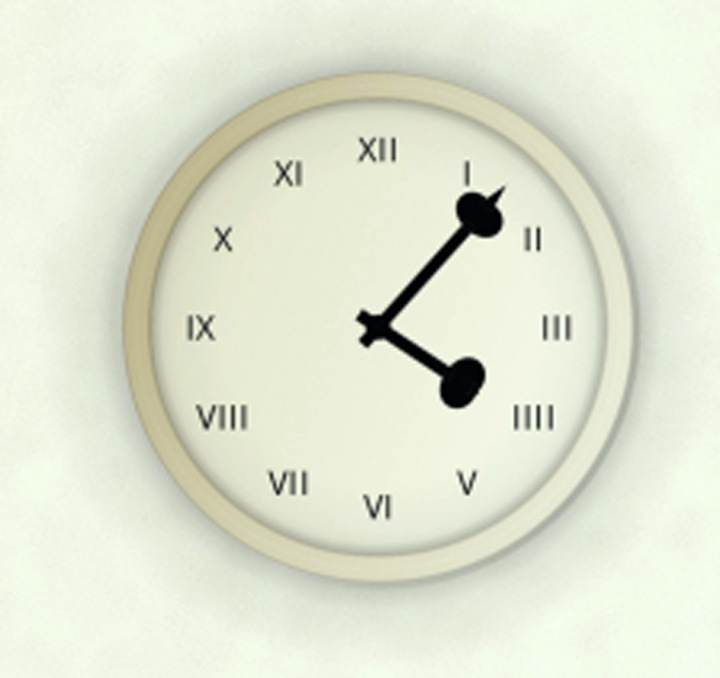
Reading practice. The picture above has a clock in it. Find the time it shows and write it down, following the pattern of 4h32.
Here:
4h07
